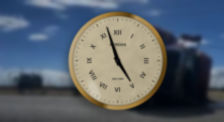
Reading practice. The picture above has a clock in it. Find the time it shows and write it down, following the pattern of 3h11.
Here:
4h57
